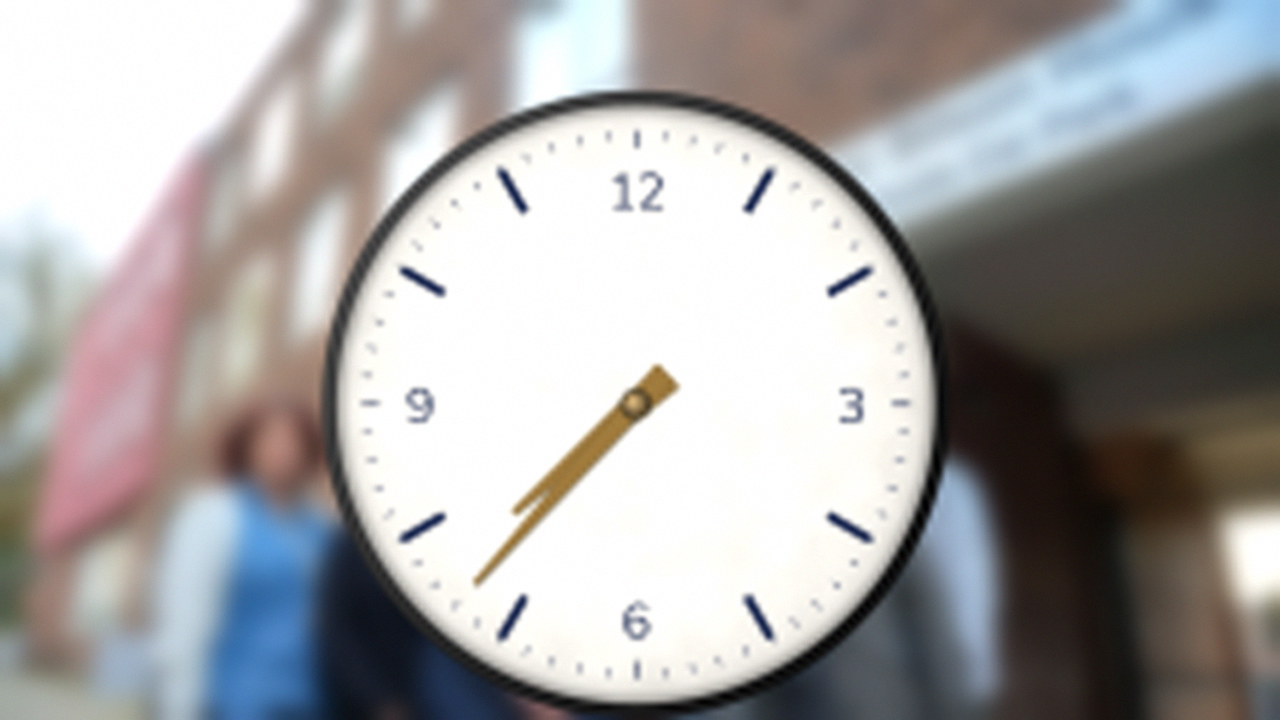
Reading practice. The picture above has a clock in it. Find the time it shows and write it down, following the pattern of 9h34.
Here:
7h37
